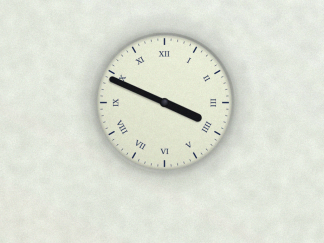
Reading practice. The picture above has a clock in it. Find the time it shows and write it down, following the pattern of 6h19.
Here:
3h49
